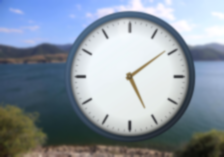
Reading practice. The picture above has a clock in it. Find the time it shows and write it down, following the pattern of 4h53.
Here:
5h09
